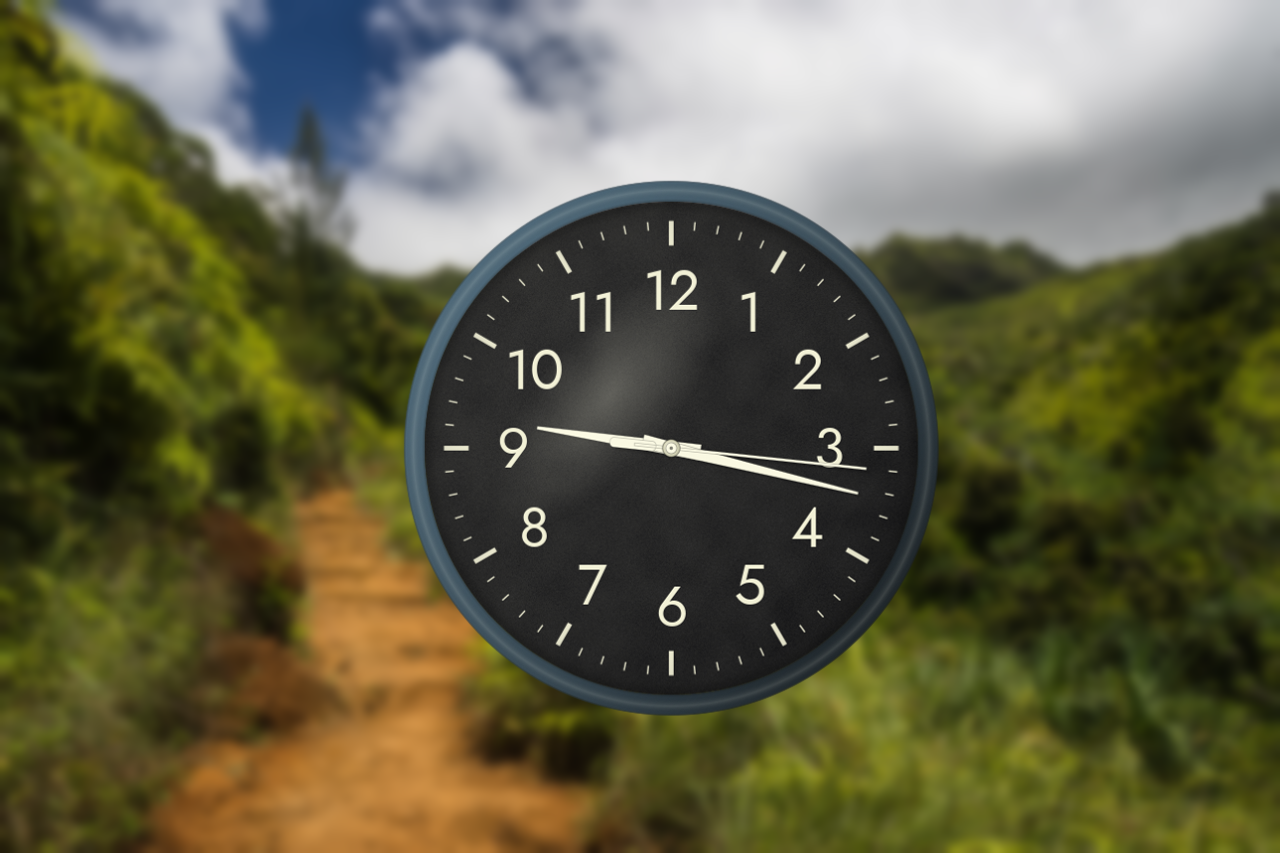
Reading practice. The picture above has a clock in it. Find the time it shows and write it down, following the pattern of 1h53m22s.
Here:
9h17m16s
